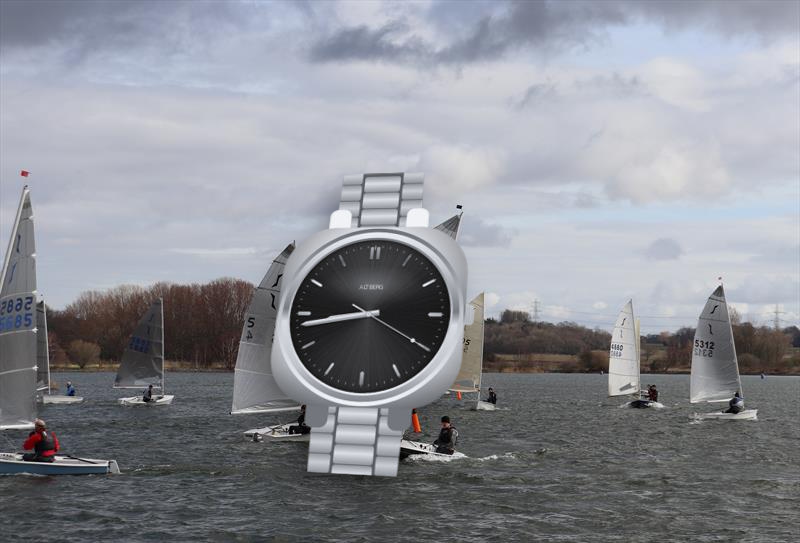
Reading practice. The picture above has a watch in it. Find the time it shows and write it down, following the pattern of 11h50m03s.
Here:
8h43m20s
